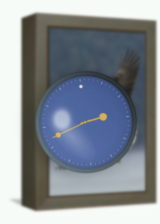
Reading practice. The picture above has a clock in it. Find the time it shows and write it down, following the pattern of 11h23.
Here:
2h42
